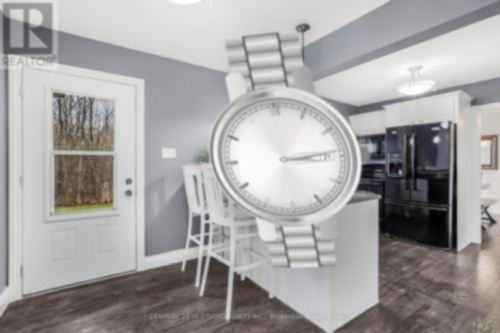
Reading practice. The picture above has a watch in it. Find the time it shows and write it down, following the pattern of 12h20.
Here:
3h14
